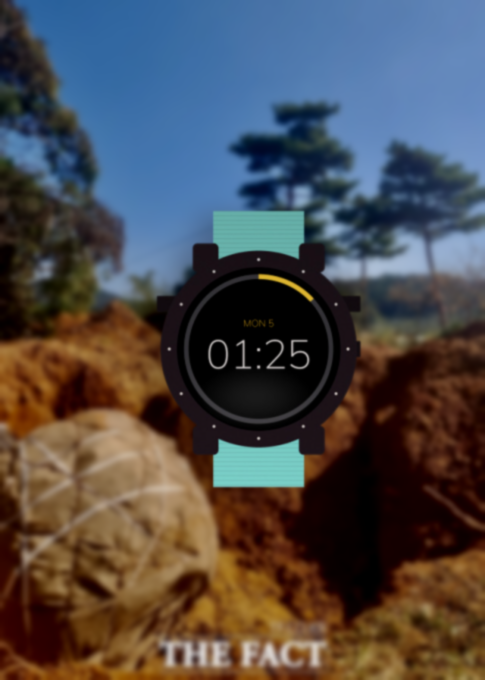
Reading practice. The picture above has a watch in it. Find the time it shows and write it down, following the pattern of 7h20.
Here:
1h25
